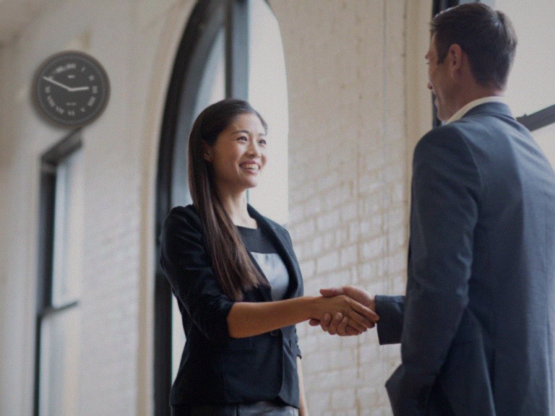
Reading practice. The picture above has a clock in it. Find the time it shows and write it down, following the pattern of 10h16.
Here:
2h49
